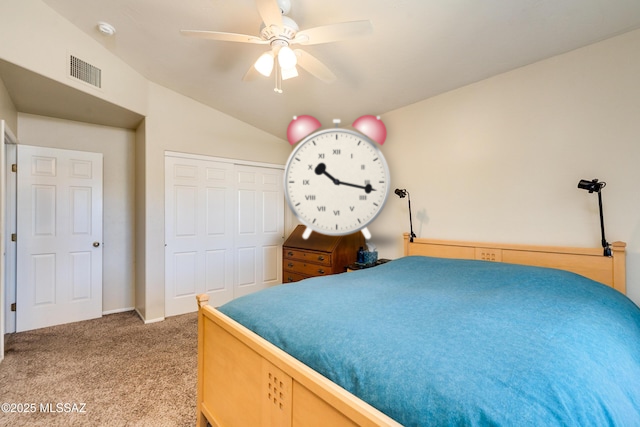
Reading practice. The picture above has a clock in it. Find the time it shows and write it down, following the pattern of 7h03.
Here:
10h17
